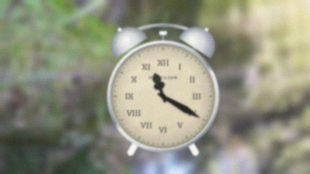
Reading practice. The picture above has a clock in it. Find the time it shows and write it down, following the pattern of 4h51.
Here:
11h20
